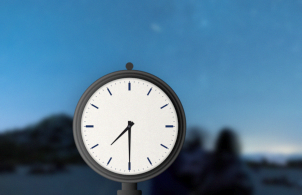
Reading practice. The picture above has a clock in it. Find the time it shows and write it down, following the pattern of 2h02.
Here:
7h30
